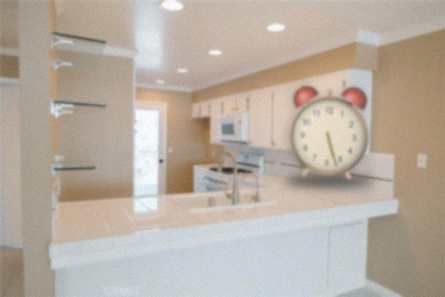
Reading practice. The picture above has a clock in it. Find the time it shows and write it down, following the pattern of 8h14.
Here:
5h27
